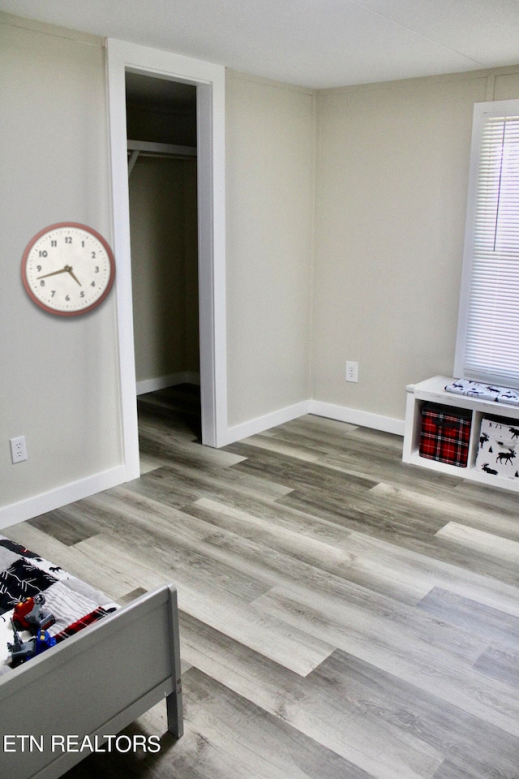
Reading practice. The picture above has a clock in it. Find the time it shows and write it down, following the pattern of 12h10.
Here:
4h42
